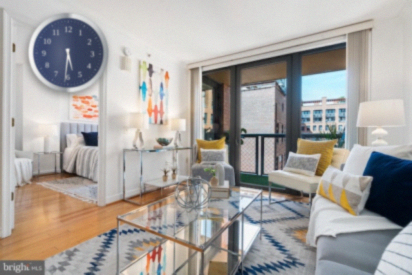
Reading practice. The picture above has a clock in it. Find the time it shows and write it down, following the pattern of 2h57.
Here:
5h31
